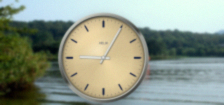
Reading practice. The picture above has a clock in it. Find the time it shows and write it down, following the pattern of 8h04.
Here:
9h05
